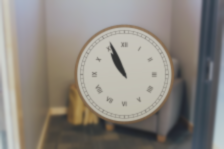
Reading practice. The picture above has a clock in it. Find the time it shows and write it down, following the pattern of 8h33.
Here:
10h56
